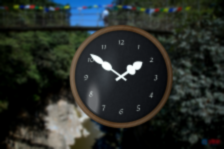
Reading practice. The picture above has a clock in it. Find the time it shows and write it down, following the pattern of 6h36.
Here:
1h51
